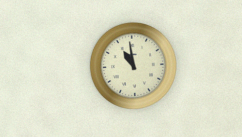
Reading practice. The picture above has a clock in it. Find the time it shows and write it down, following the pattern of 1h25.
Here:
10h59
